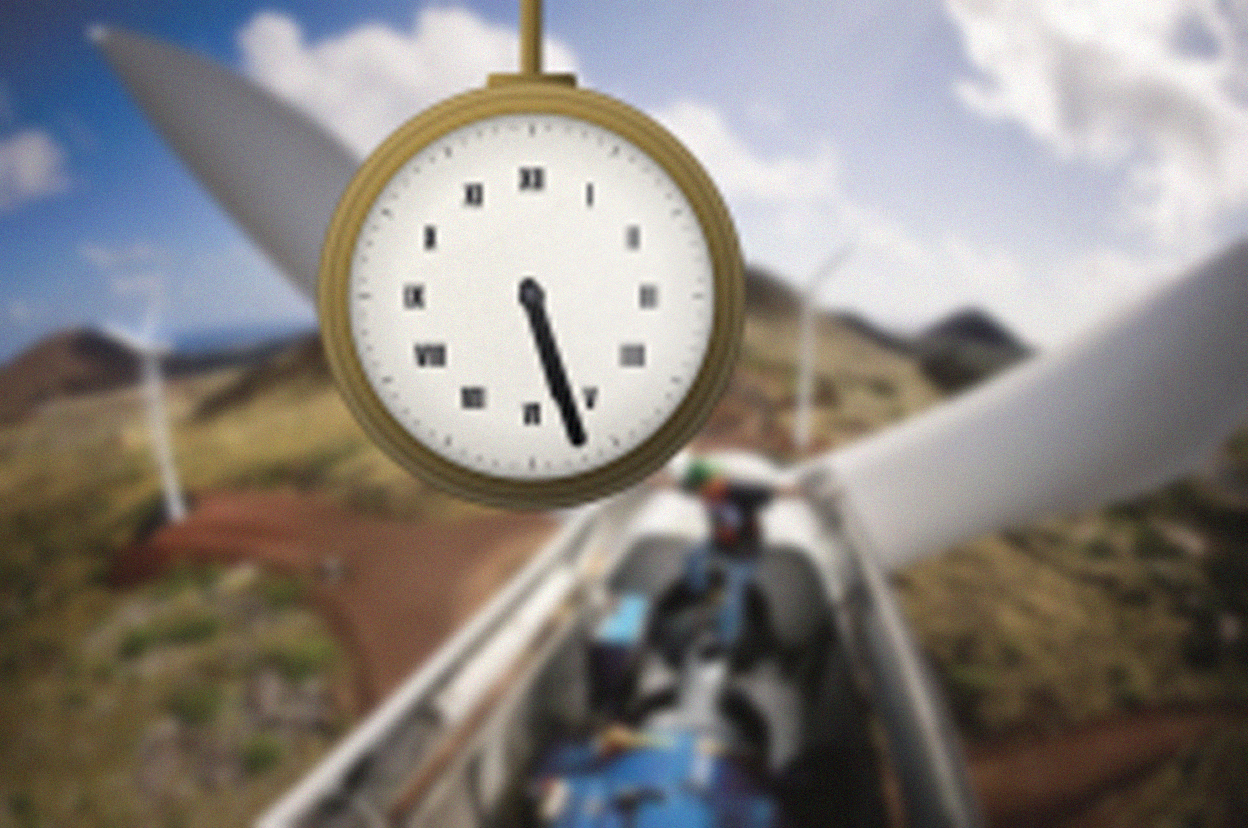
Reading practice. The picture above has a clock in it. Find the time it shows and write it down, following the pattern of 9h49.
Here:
5h27
